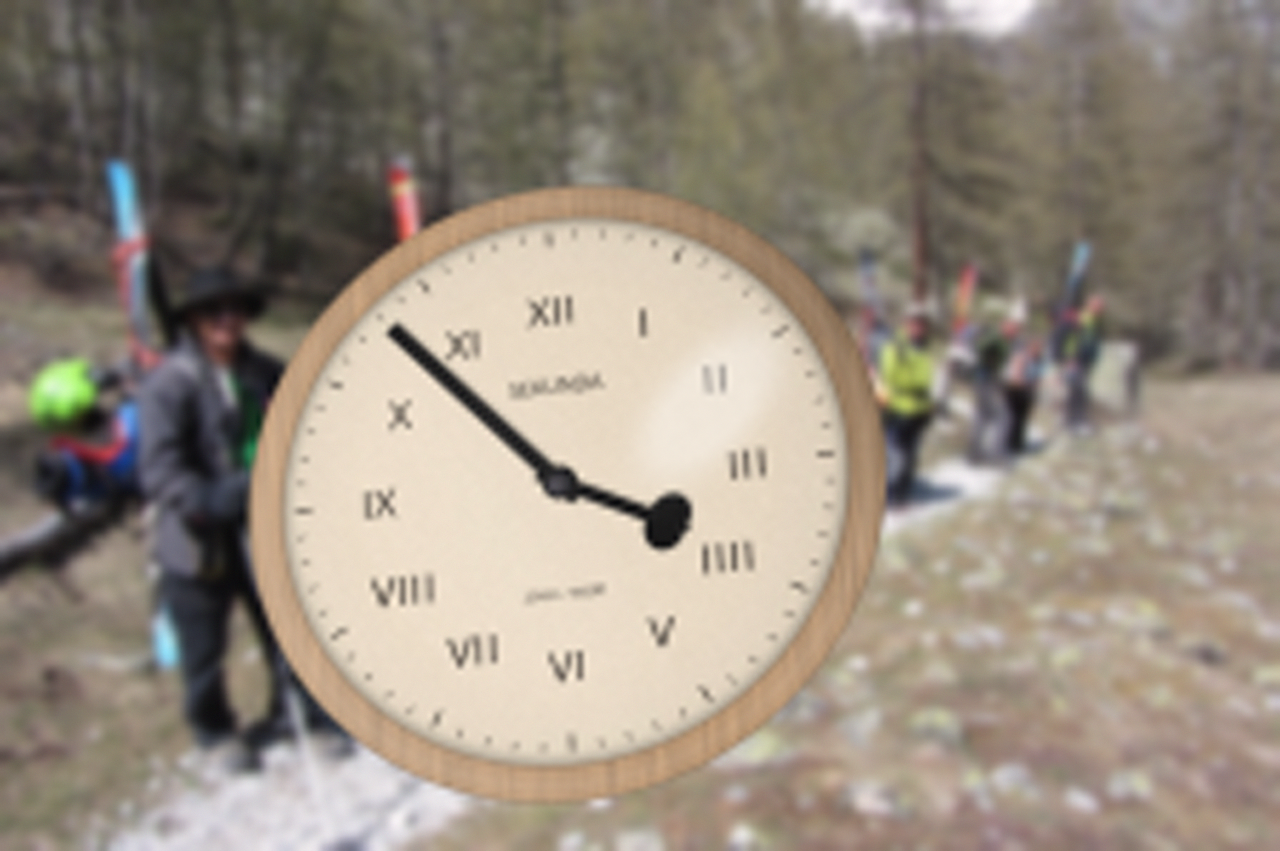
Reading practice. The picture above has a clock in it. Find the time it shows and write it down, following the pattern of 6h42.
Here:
3h53
